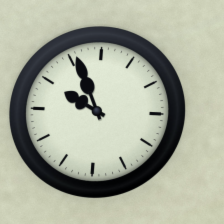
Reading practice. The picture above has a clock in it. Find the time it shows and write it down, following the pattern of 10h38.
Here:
9h56
